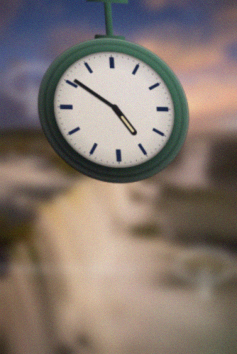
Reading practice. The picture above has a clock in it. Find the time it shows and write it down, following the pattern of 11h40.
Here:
4h51
